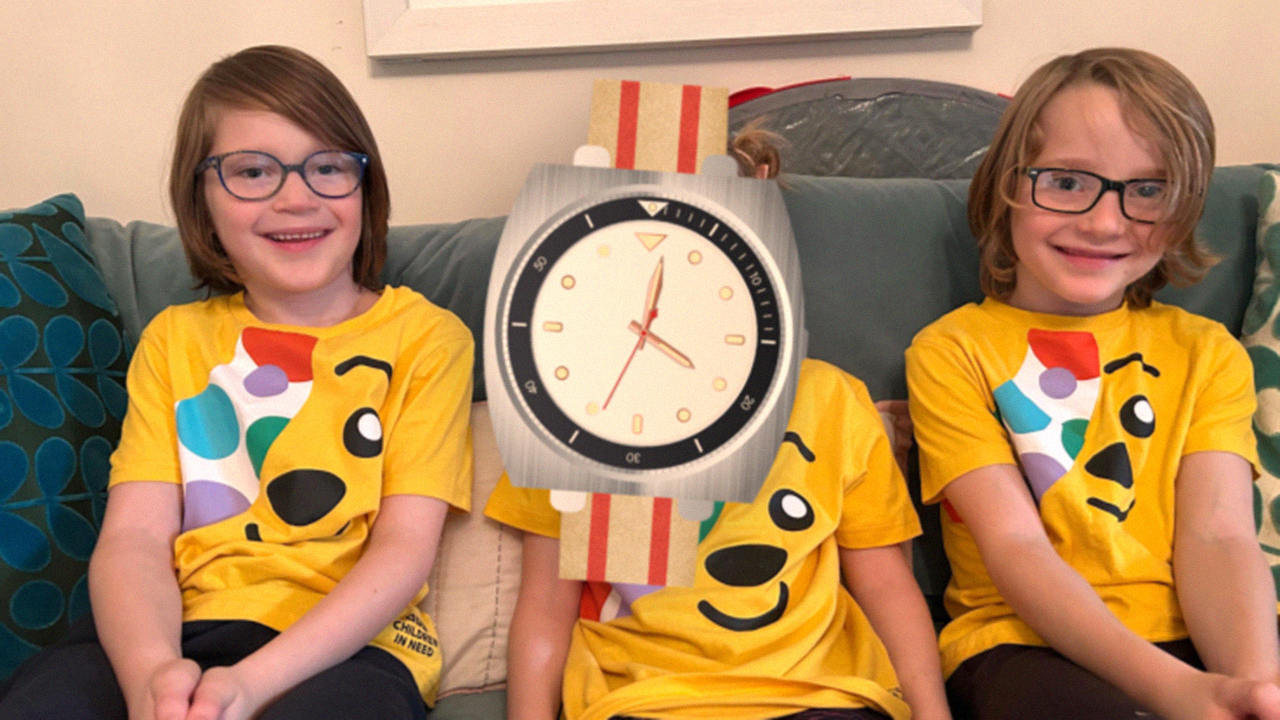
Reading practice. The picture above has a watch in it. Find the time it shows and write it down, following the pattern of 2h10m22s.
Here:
4h01m34s
